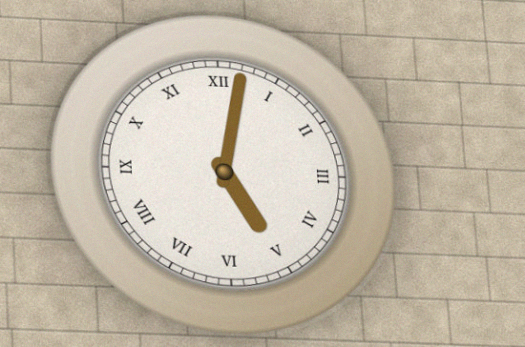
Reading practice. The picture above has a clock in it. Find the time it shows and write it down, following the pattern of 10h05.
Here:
5h02
